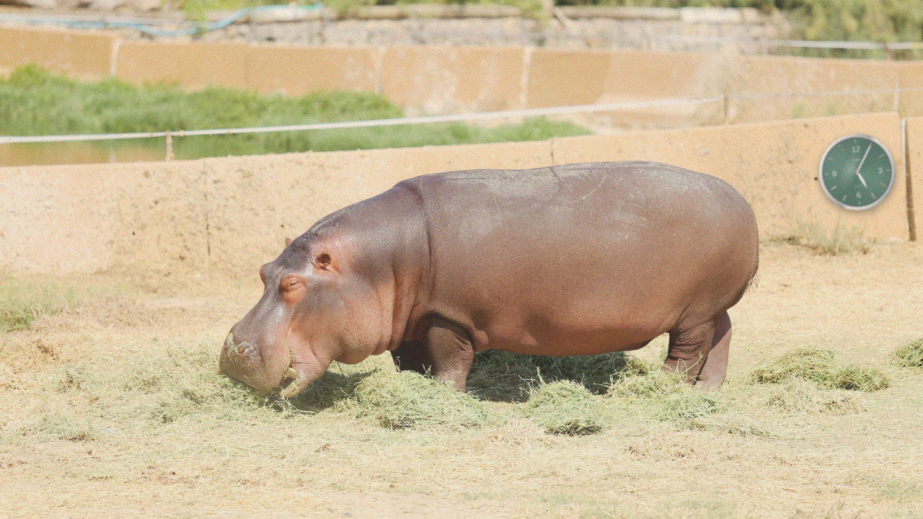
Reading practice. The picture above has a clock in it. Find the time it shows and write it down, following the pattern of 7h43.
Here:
5h05
